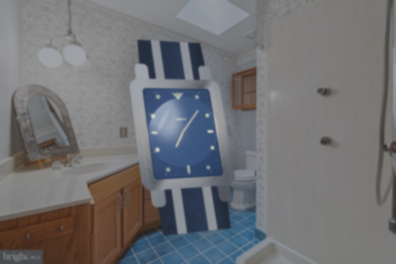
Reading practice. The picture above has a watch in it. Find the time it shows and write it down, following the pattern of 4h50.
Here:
7h07
